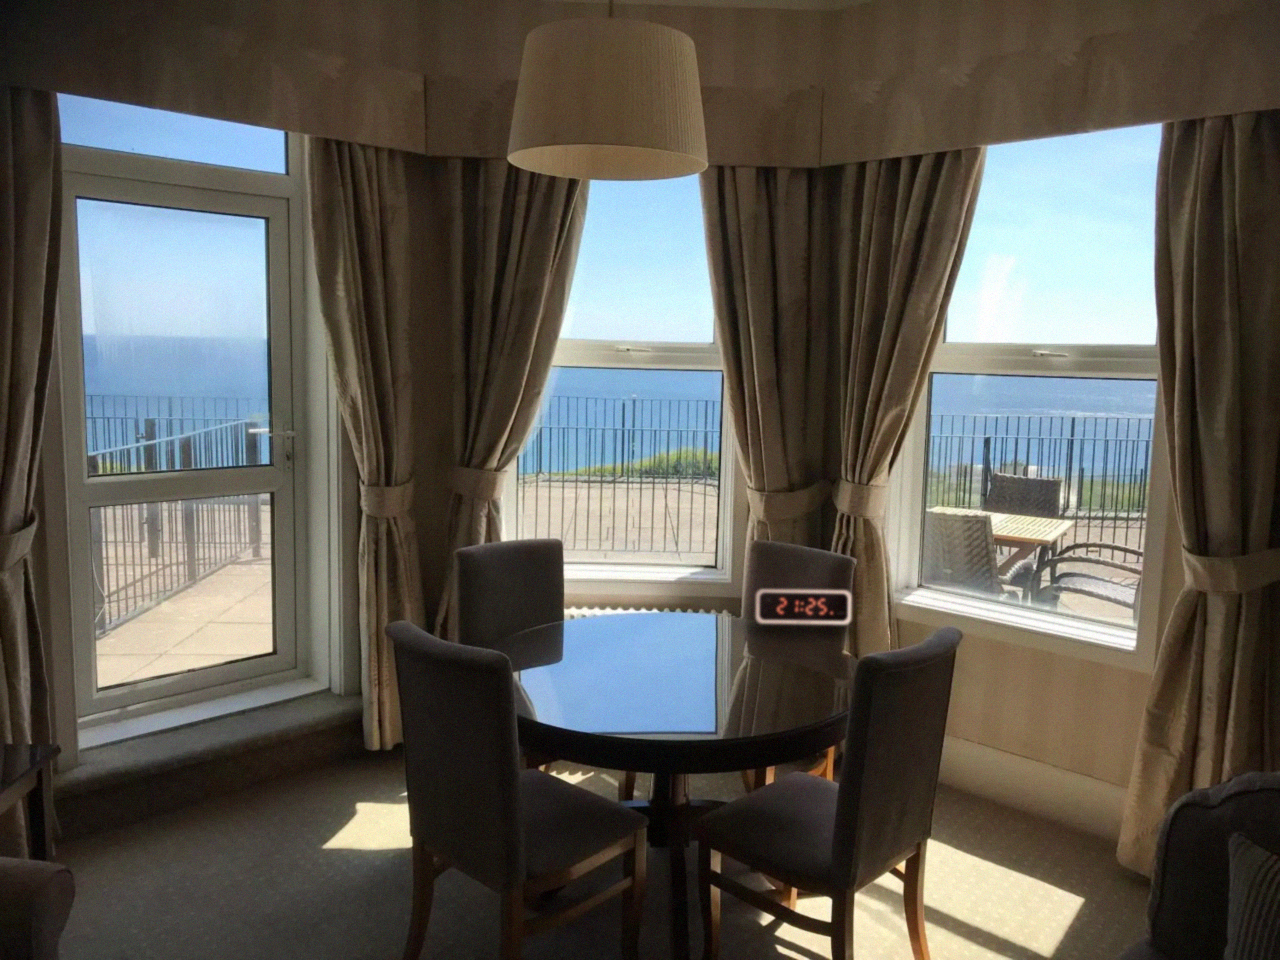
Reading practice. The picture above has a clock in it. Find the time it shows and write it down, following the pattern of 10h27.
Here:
21h25
